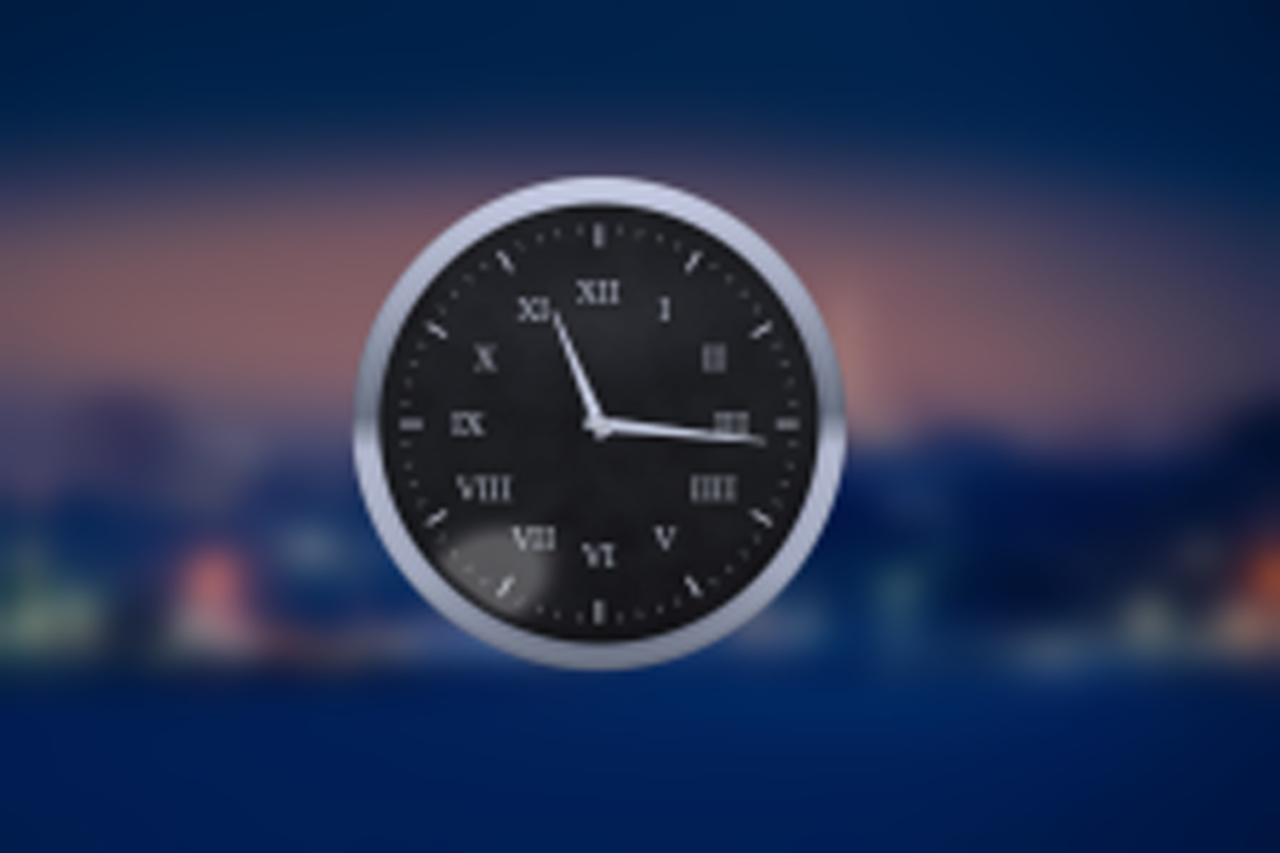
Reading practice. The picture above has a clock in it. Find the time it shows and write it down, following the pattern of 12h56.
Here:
11h16
